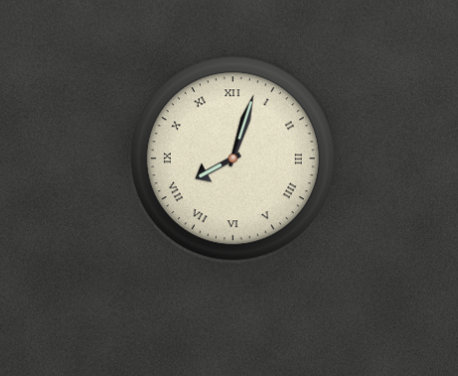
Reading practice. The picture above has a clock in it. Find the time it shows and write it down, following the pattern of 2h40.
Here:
8h03
